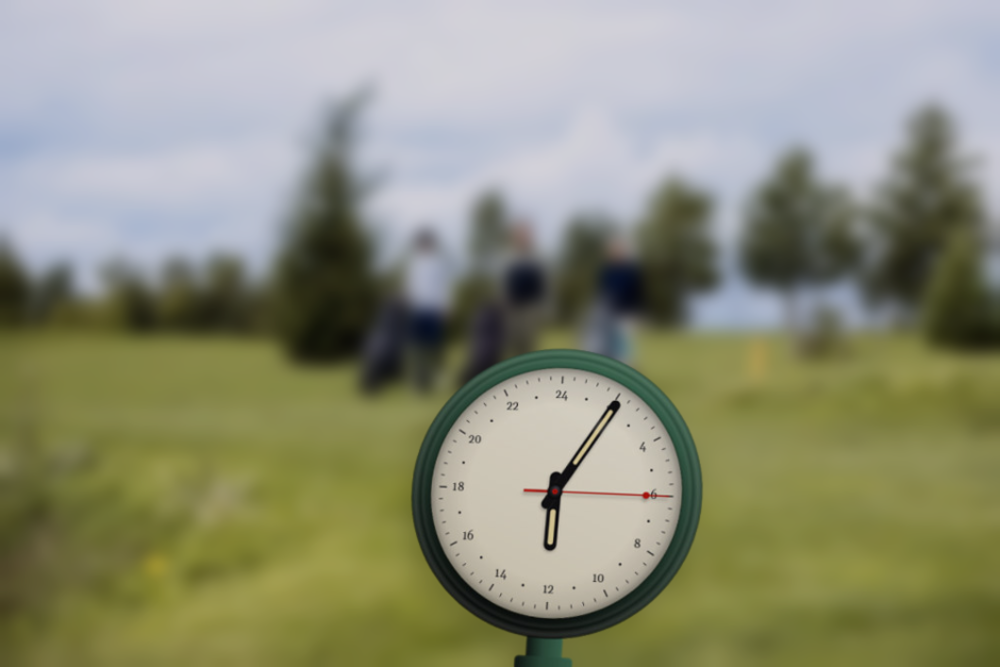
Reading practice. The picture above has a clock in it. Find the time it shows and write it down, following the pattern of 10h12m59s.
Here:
12h05m15s
